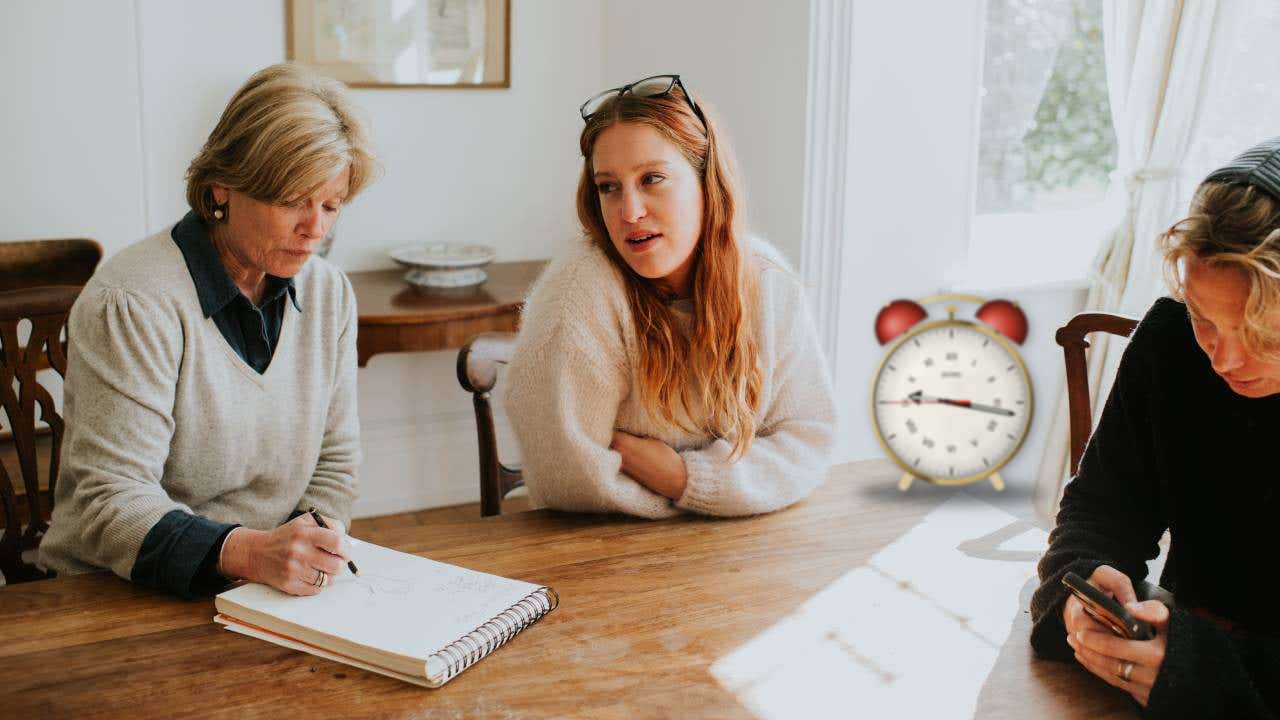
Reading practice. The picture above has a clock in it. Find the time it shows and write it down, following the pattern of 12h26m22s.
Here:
9h16m45s
